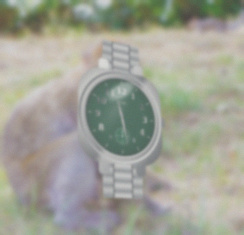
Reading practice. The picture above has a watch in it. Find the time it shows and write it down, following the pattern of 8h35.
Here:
11h28
